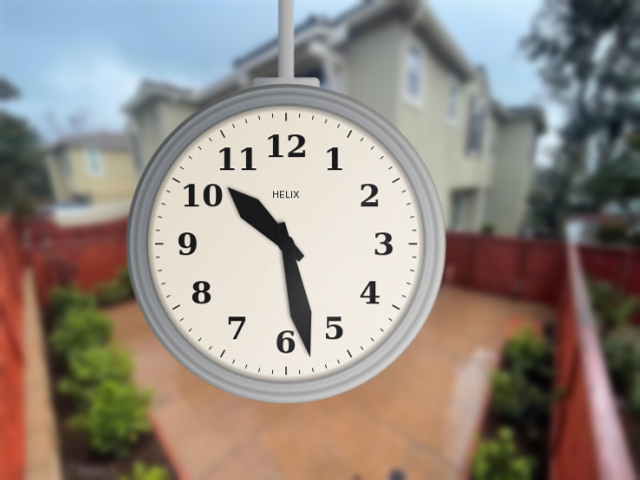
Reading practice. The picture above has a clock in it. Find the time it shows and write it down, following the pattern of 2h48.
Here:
10h28
